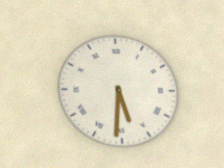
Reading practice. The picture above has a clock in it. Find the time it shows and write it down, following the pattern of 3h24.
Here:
5h31
